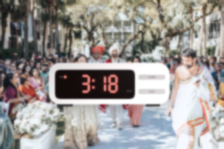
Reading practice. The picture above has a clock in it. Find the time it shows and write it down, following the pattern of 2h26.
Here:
3h18
